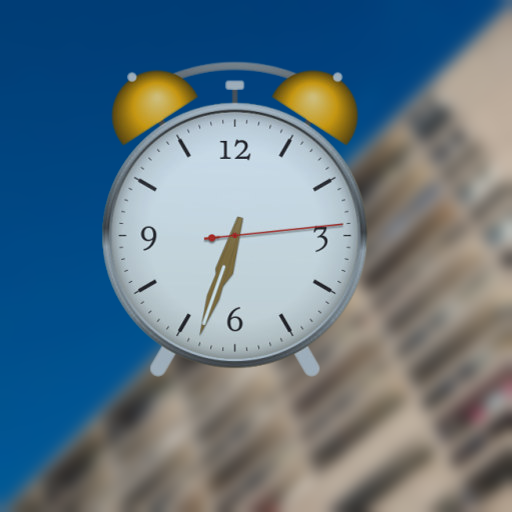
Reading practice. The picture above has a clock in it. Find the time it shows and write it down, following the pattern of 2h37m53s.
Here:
6h33m14s
